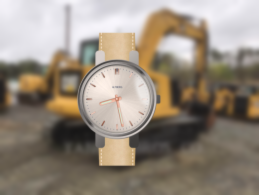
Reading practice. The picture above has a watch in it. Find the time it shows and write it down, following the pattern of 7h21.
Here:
8h28
